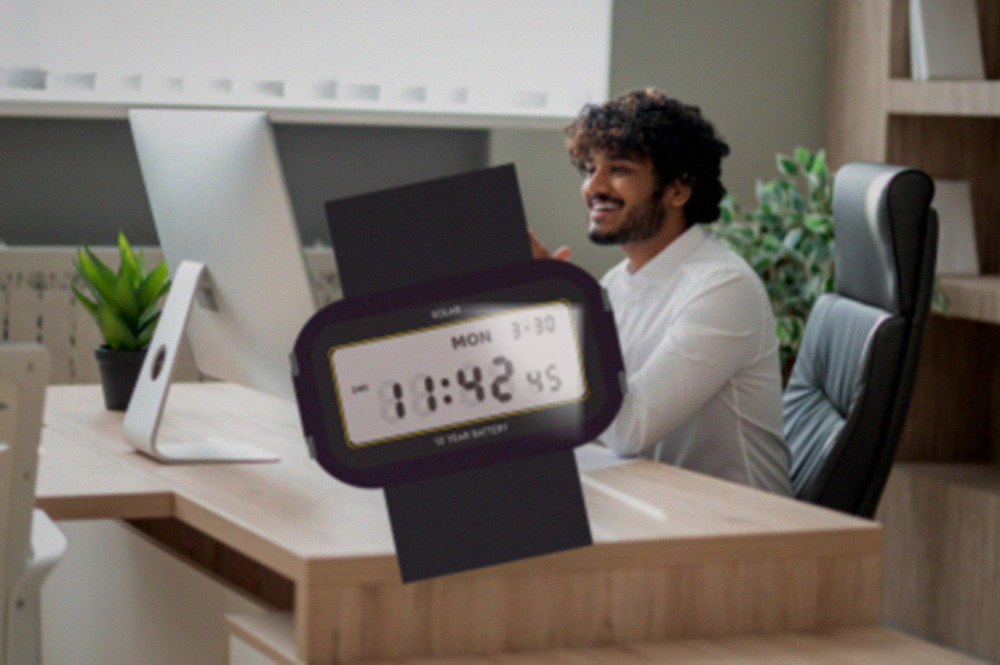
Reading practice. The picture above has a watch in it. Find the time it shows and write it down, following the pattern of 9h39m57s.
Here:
11h42m45s
